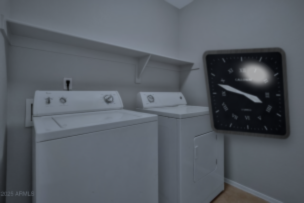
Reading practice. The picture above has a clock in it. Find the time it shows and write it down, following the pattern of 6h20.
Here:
3h48
